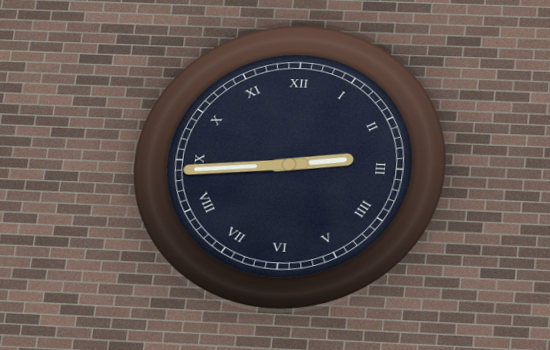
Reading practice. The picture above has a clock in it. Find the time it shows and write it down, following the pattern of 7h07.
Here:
2h44
